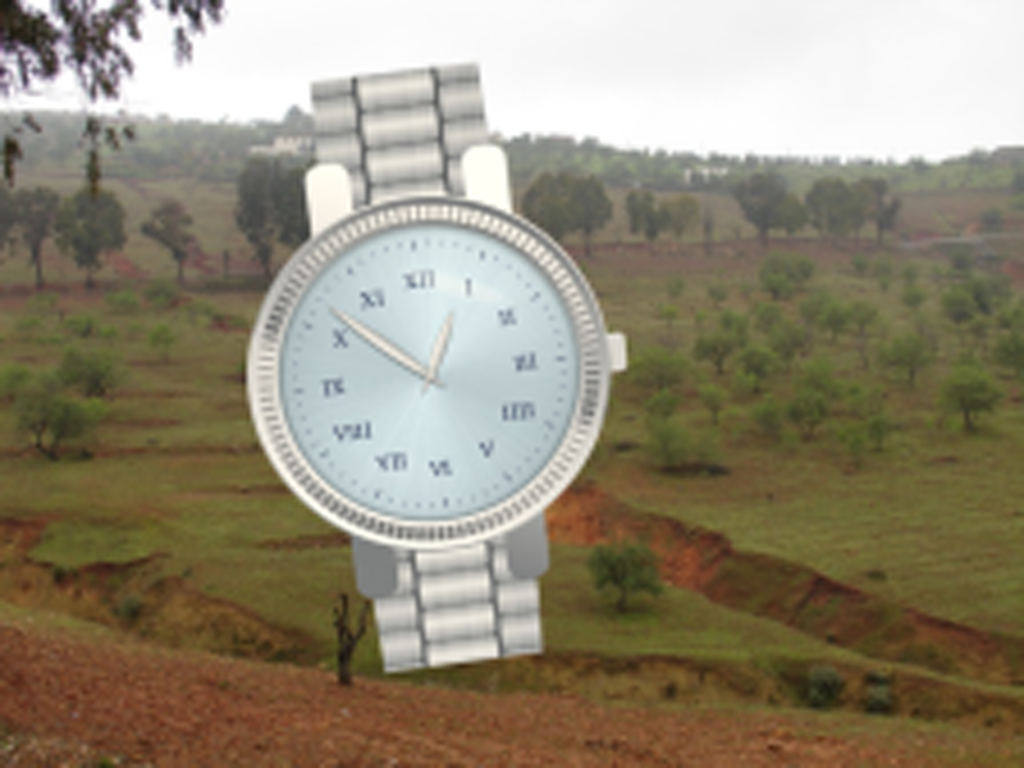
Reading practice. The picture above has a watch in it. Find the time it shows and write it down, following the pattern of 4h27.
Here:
12h52
